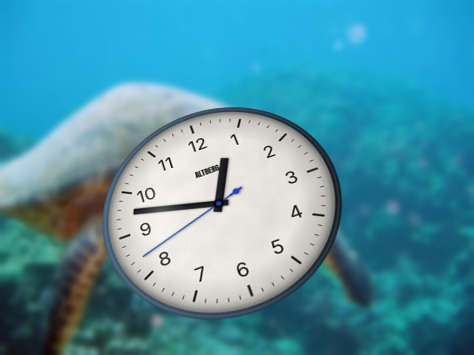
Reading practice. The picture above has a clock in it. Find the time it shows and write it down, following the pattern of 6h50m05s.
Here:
12h47m42s
